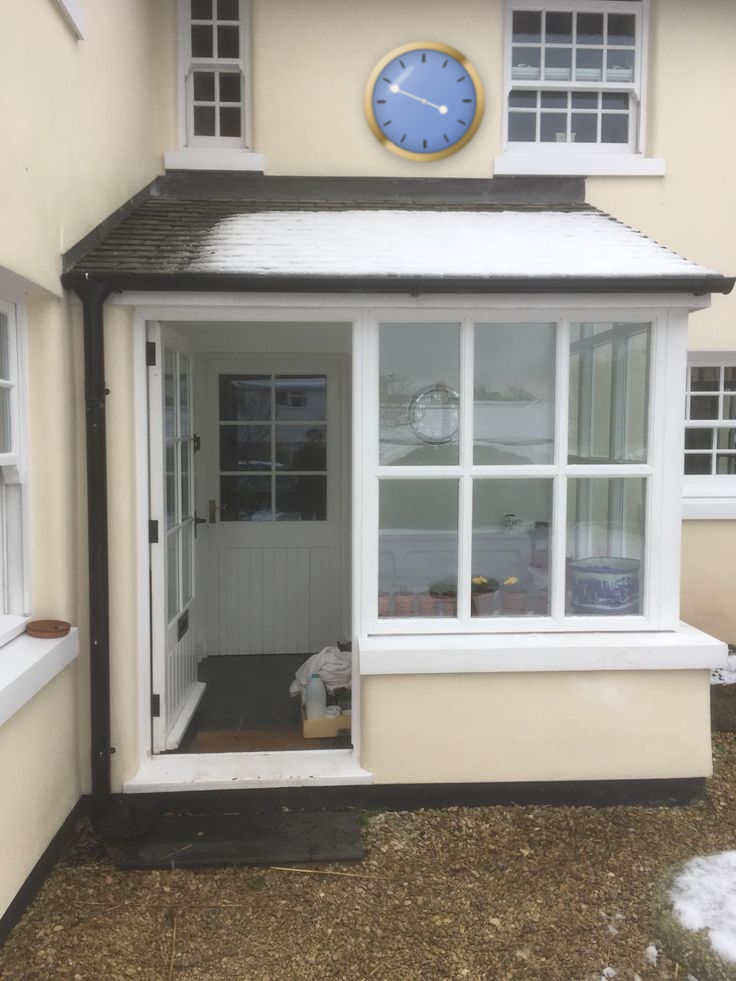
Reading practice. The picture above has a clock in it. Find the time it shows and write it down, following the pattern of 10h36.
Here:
3h49
